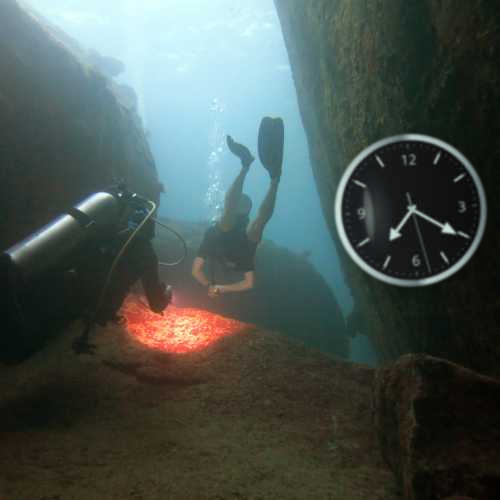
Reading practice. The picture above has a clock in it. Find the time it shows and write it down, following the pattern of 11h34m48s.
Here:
7h20m28s
